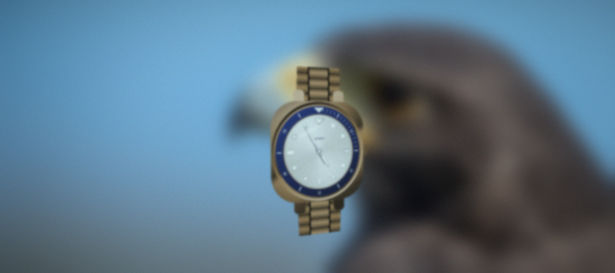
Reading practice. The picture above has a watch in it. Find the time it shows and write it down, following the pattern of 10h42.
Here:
4h55
